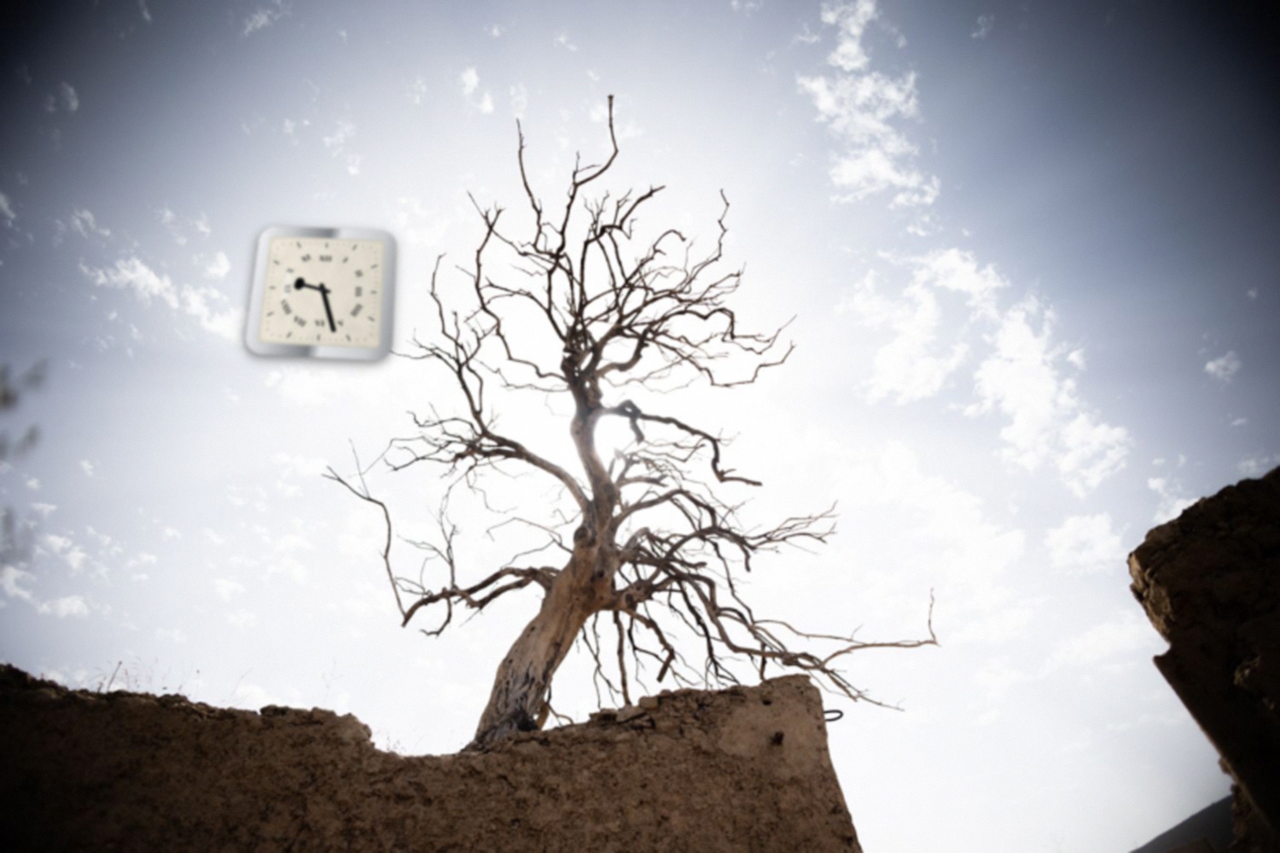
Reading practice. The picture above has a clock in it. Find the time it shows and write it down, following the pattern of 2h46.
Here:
9h27
